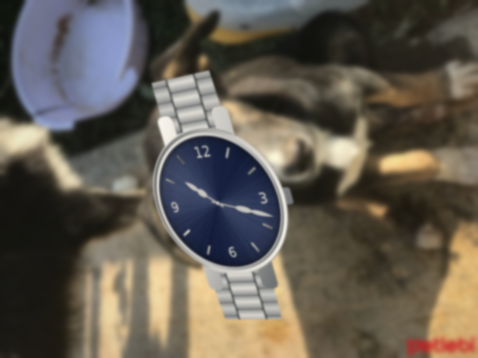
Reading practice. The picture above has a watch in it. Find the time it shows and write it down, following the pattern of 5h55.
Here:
10h18
